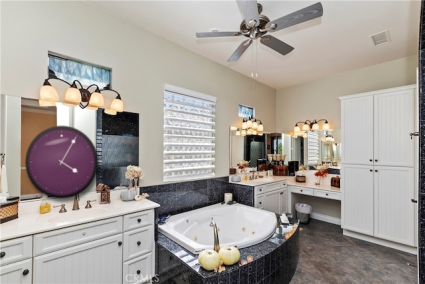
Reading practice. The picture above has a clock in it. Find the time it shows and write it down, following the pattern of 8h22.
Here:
4h05
